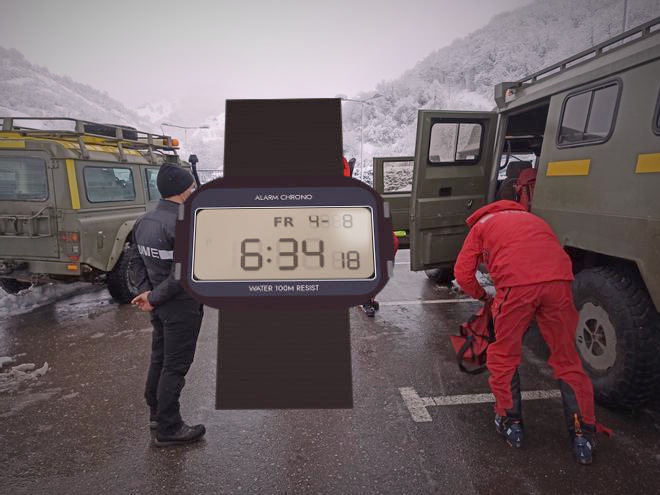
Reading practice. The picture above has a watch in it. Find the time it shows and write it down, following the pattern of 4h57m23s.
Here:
6h34m18s
